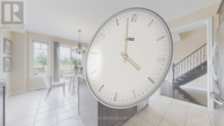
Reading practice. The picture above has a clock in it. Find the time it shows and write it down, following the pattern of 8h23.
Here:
3h58
